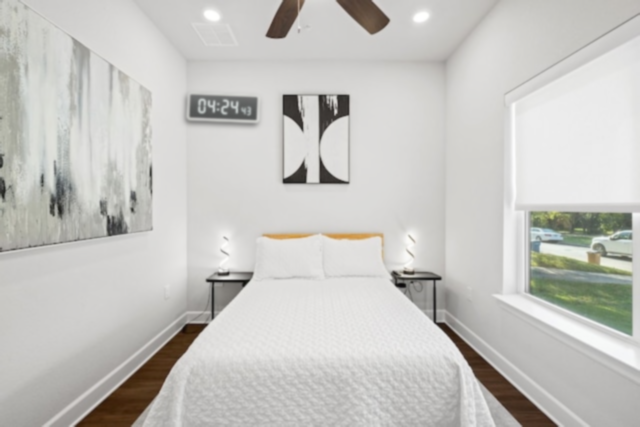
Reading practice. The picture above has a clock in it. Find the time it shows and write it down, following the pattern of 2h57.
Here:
4h24
